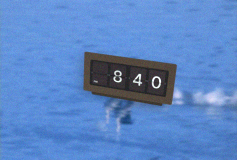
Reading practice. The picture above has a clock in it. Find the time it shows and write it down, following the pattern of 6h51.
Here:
8h40
